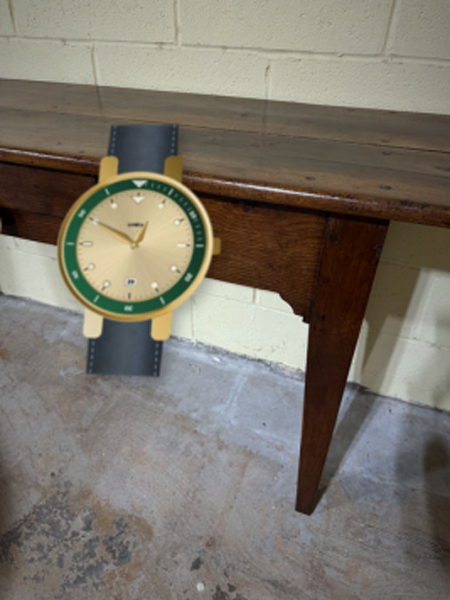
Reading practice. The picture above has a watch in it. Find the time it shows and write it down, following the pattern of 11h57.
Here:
12h50
